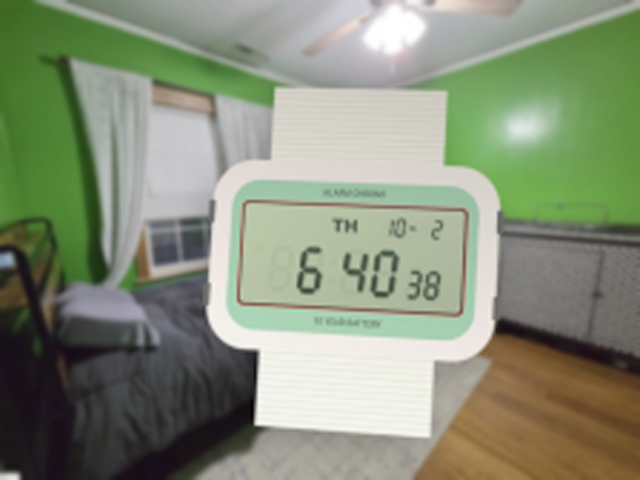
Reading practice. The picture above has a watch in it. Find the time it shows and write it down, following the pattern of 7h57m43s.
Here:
6h40m38s
